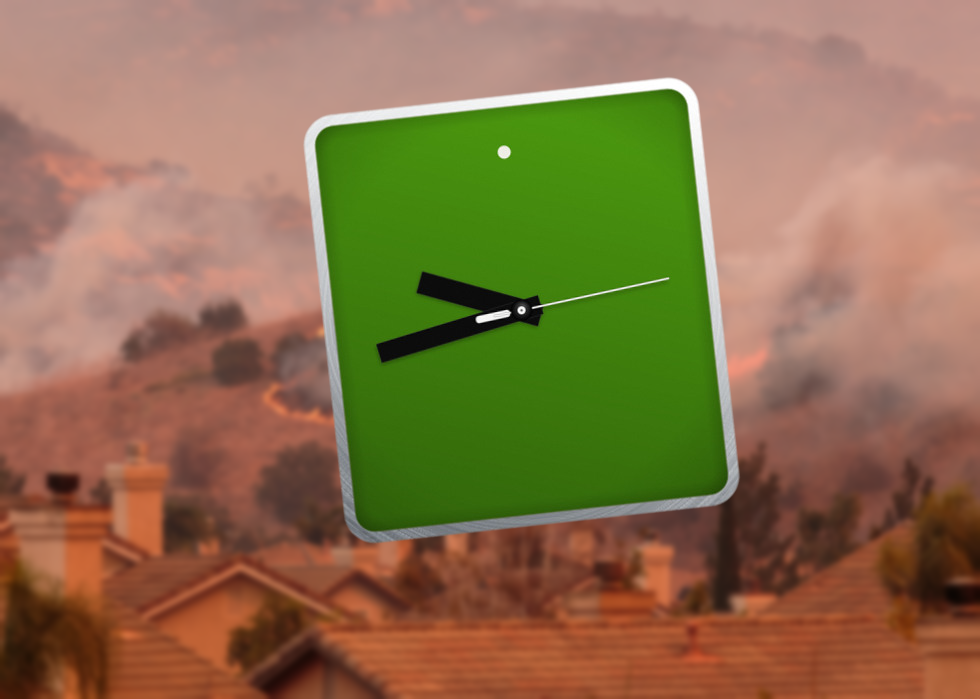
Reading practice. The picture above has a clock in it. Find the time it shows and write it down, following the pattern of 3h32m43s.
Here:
9h43m14s
